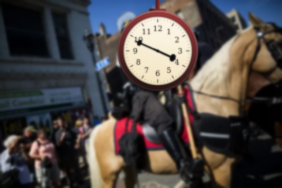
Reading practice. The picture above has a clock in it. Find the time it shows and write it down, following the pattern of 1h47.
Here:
3h49
